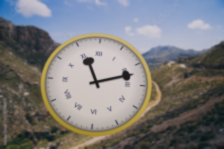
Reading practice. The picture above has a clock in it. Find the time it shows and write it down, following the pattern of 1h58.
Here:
11h12
